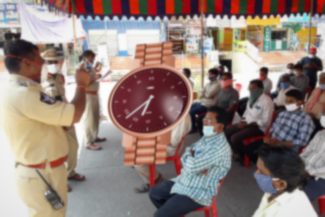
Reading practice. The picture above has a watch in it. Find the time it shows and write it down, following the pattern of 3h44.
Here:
6h38
